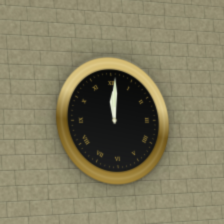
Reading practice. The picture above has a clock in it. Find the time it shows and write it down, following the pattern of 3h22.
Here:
12h01
